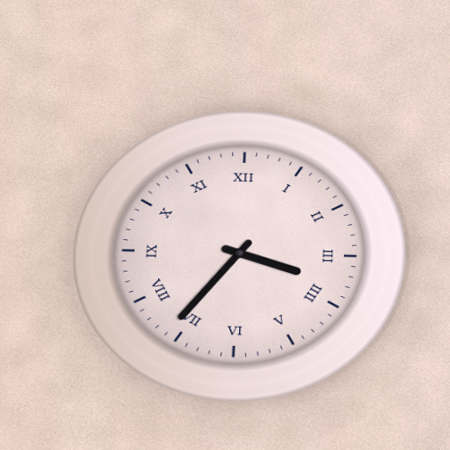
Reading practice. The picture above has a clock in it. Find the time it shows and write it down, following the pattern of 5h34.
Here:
3h36
